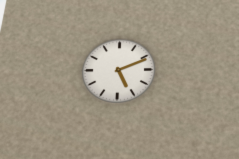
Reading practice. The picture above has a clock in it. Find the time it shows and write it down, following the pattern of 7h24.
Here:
5h11
